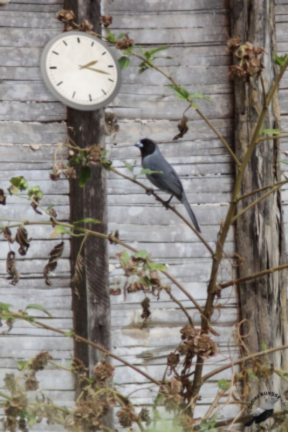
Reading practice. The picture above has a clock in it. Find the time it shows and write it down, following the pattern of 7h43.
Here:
2h18
